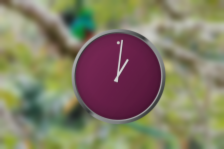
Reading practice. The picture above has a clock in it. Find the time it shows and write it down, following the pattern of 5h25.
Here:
1h01
